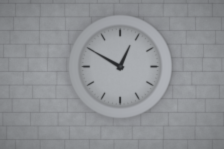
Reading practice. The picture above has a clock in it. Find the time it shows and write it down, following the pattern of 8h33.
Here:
12h50
